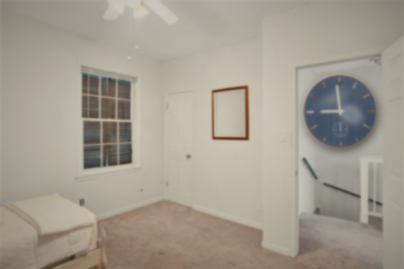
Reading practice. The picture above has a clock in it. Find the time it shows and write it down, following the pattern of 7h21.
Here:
8h59
